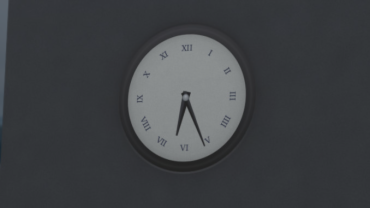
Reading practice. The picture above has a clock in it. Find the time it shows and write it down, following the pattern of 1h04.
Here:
6h26
